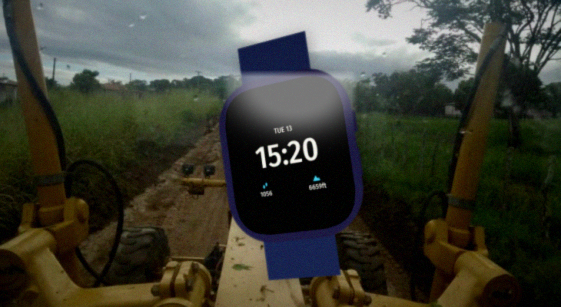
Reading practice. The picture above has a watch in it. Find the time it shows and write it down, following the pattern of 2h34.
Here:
15h20
